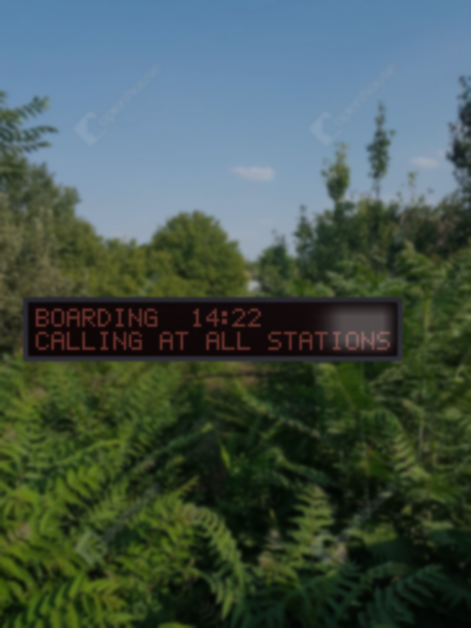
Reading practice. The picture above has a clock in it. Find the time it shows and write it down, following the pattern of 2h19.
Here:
14h22
